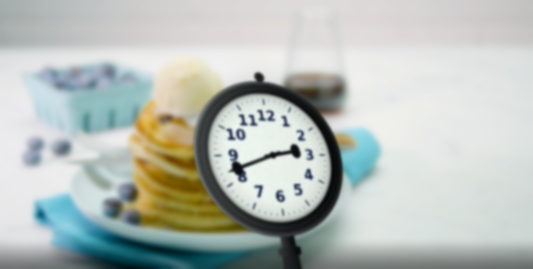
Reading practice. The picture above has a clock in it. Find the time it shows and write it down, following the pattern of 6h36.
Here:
2h42
